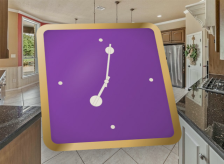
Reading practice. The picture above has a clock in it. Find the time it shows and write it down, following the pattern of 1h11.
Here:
7h02
